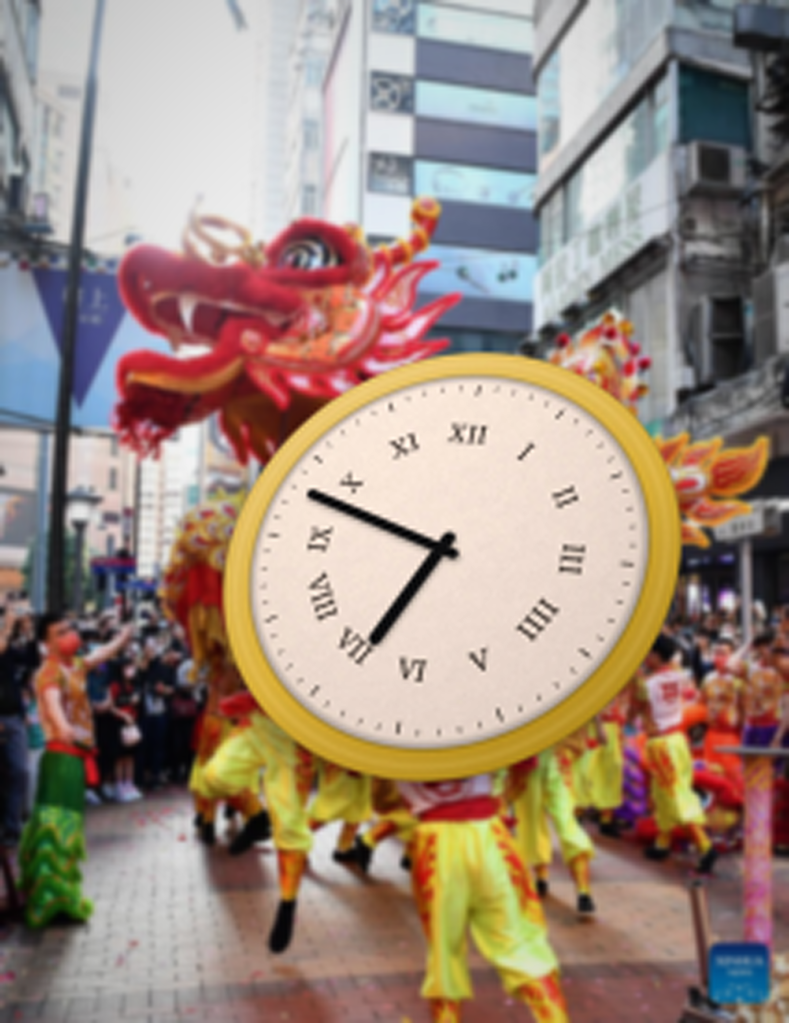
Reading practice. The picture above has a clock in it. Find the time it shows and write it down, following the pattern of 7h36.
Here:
6h48
